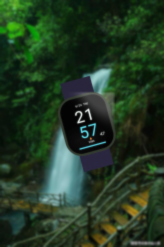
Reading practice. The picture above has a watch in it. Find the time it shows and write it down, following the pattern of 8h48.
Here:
21h57
